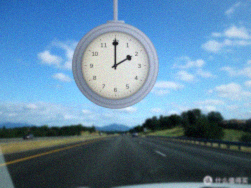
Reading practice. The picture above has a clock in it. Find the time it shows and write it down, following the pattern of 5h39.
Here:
2h00
